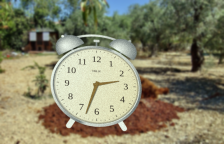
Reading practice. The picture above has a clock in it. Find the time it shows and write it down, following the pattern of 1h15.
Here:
2h33
